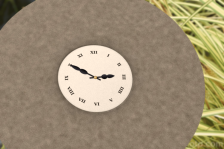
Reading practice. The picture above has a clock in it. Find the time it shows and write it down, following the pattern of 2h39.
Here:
2h50
